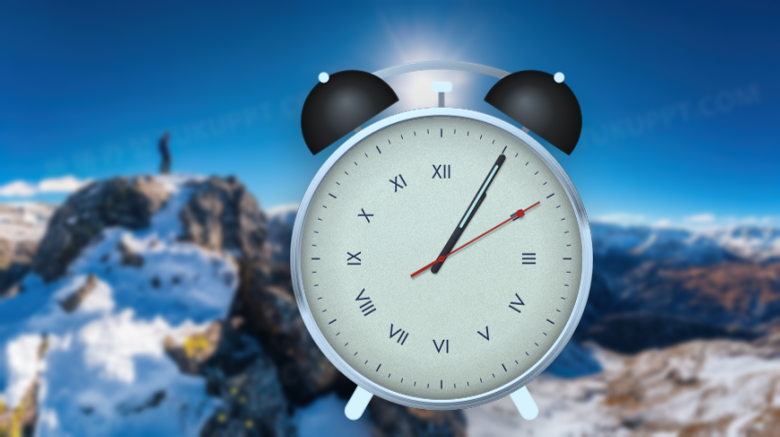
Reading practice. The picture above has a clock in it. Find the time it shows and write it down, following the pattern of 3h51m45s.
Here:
1h05m10s
